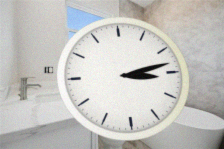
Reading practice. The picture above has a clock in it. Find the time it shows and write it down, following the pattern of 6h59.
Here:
3h13
